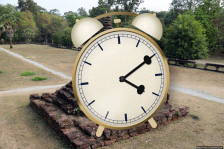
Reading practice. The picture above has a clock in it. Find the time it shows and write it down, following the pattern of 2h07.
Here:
4h10
